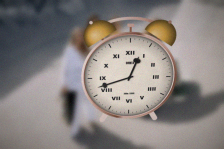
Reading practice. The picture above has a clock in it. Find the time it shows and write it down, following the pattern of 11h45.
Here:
12h42
